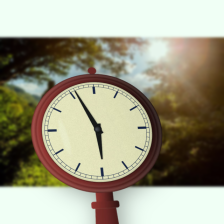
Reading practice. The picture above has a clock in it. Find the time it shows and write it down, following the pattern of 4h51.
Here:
5h56
